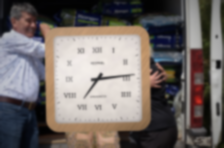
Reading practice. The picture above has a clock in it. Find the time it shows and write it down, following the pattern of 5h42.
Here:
7h14
